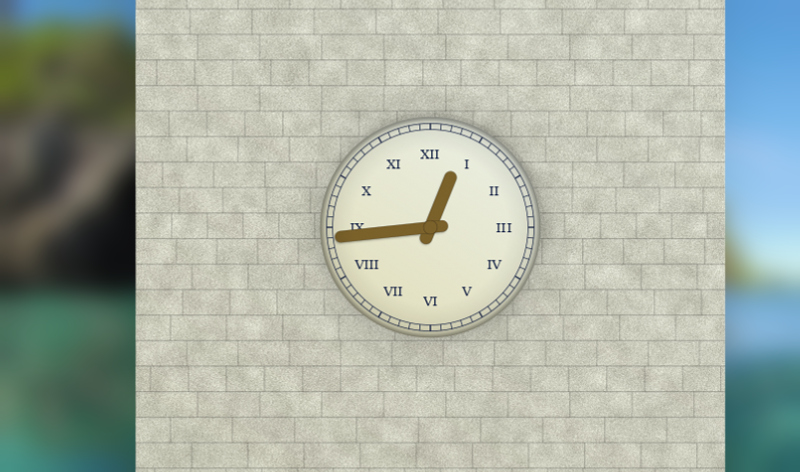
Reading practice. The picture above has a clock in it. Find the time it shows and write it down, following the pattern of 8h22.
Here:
12h44
